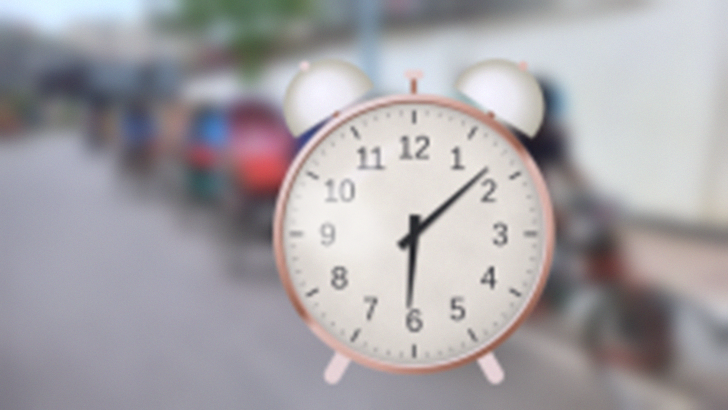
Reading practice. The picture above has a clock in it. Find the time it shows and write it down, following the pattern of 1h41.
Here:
6h08
